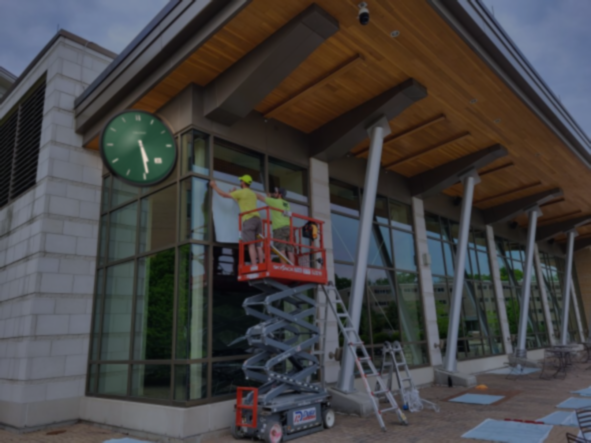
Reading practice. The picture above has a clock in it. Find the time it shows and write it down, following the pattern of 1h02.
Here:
5h29
